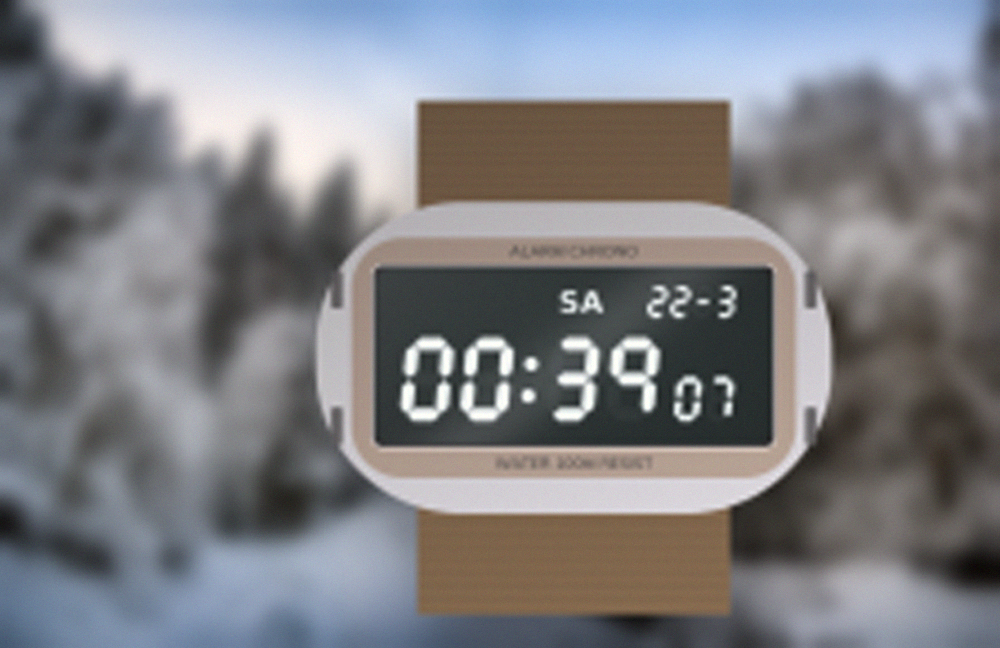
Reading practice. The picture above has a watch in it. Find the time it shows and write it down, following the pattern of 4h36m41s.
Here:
0h39m07s
